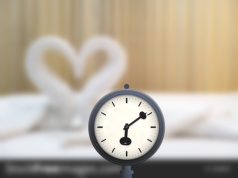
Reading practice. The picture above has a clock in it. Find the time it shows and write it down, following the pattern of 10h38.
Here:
6h09
